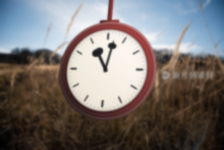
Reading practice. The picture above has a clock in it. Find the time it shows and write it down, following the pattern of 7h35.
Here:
11h02
